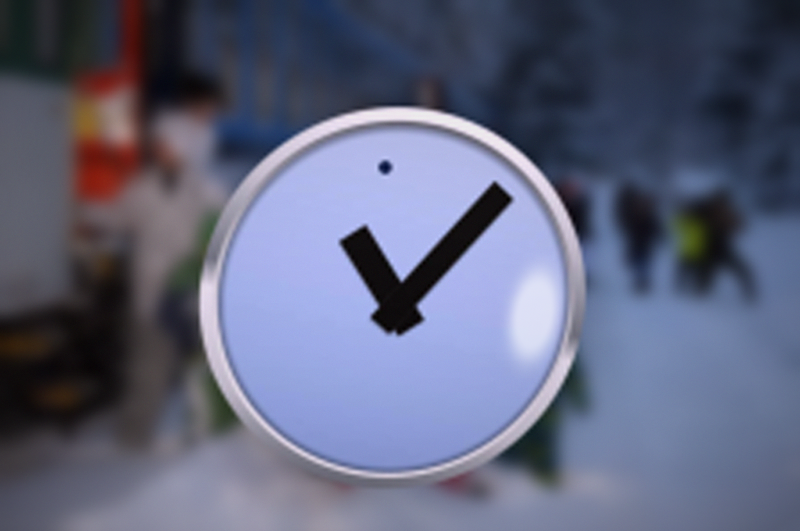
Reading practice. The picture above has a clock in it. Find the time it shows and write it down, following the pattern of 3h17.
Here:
11h08
